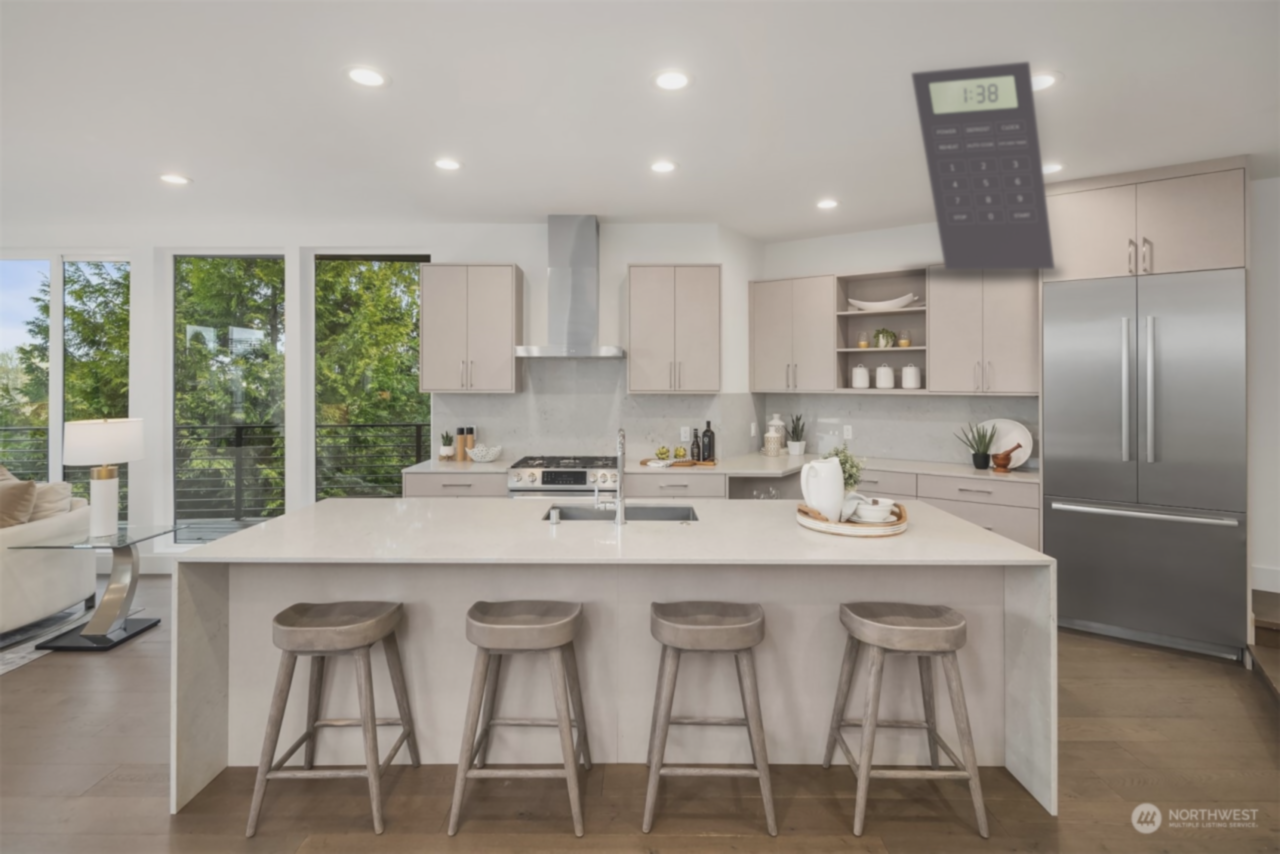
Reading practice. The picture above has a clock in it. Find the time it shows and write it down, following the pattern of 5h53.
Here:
1h38
